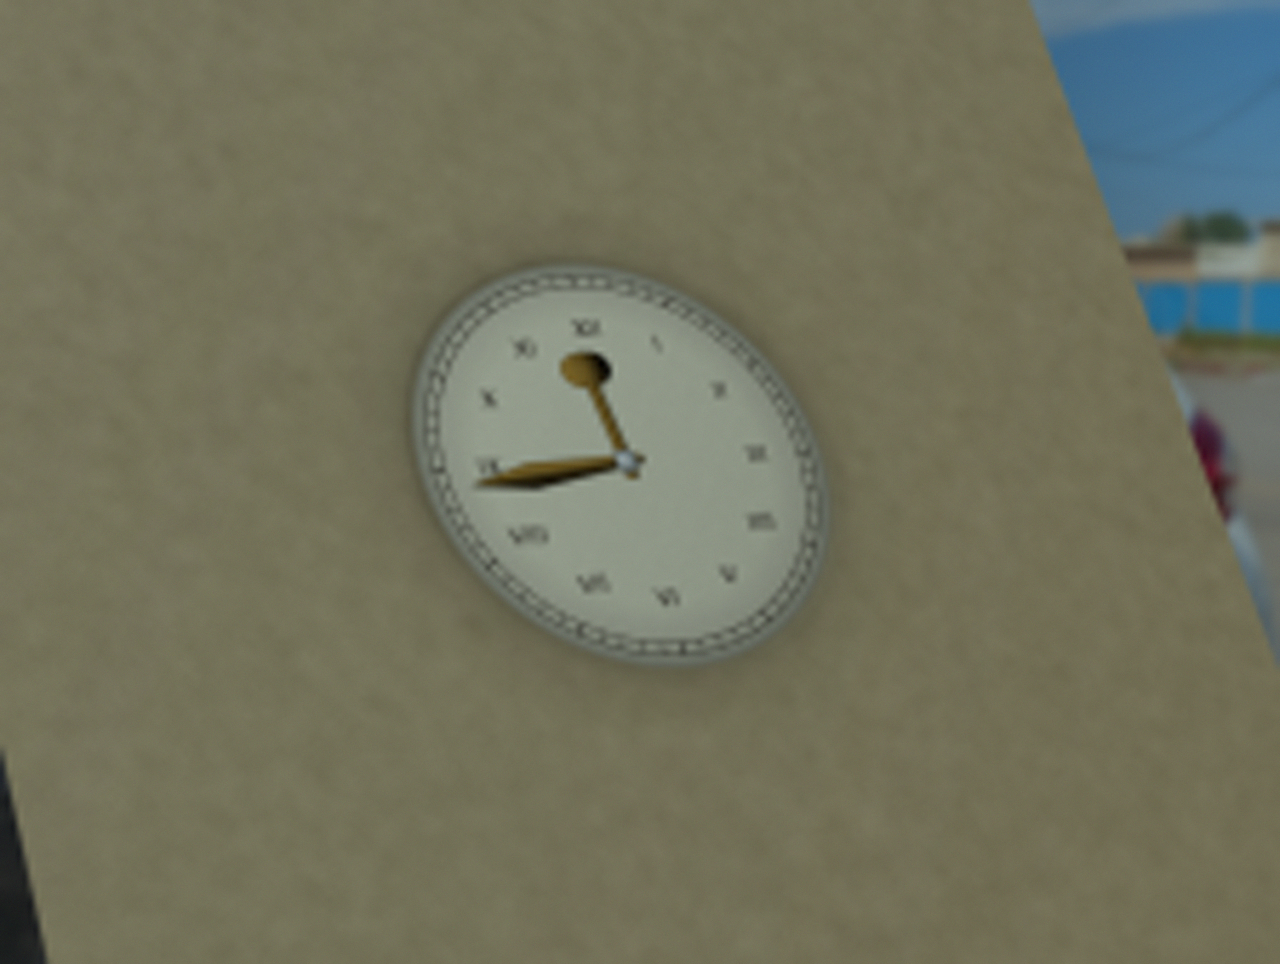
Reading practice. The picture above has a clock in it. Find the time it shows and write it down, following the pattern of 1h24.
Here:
11h44
